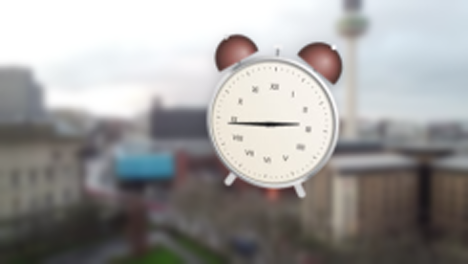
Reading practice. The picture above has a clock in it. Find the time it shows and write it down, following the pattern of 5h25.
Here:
2h44
